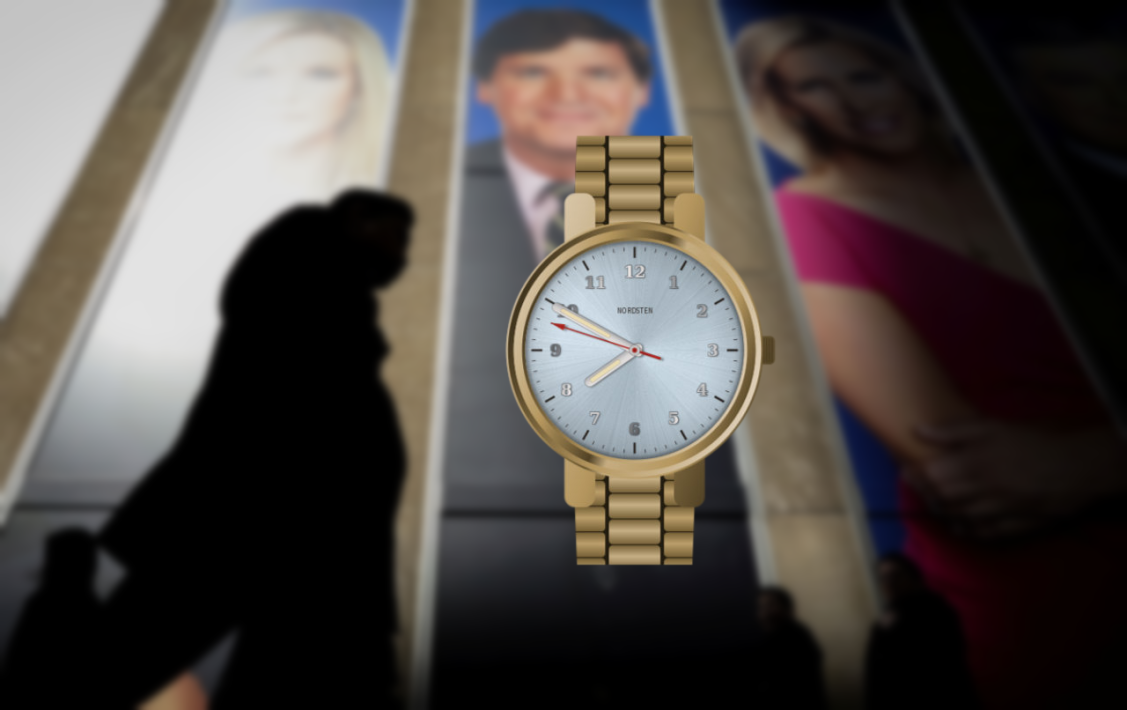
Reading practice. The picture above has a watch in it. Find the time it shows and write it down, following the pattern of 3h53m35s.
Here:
7h49m48s
